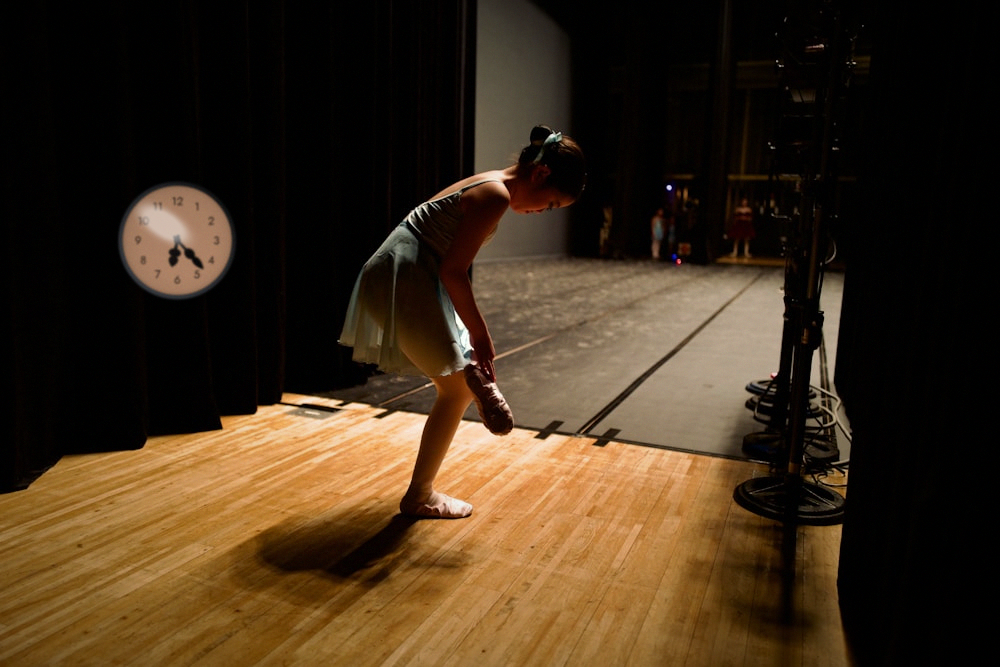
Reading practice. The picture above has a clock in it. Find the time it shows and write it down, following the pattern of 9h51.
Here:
6h23
